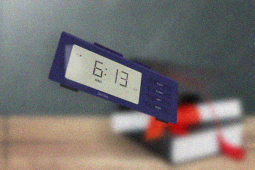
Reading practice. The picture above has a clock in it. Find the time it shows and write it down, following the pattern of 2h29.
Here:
6h13
